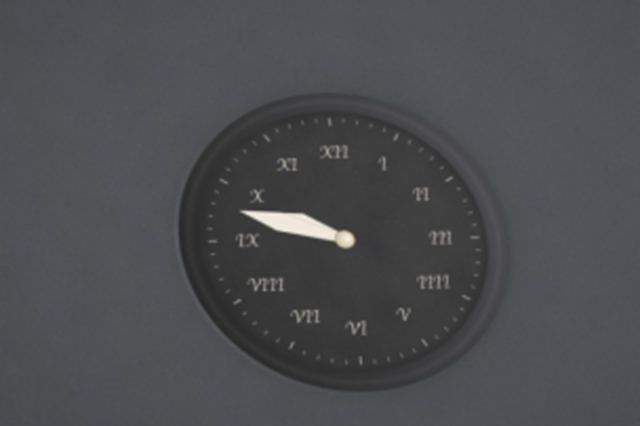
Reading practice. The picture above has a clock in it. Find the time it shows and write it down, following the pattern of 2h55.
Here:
9h48
